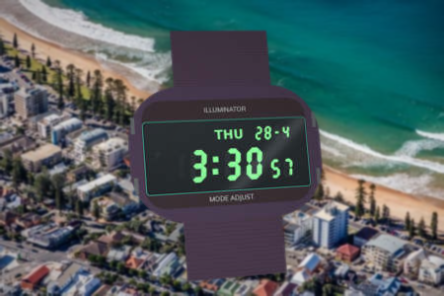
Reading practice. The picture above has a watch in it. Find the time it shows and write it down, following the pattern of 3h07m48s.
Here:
3h30m57s
